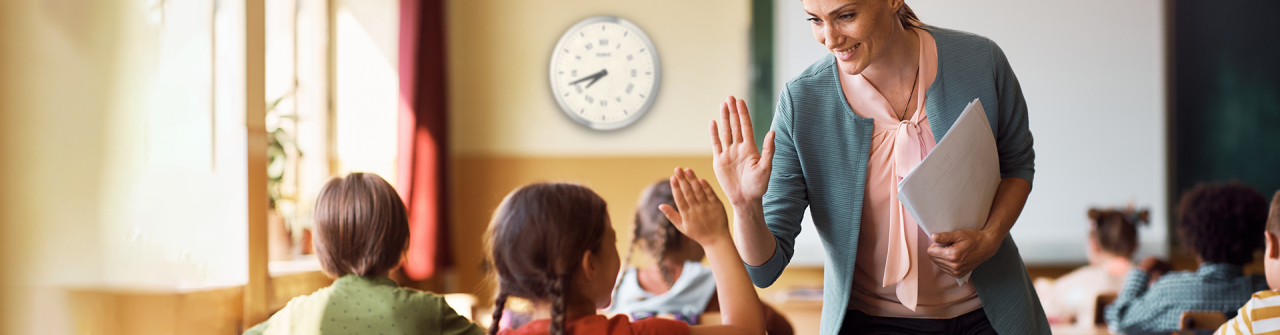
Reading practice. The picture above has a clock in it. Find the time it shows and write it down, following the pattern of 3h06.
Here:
7h42
